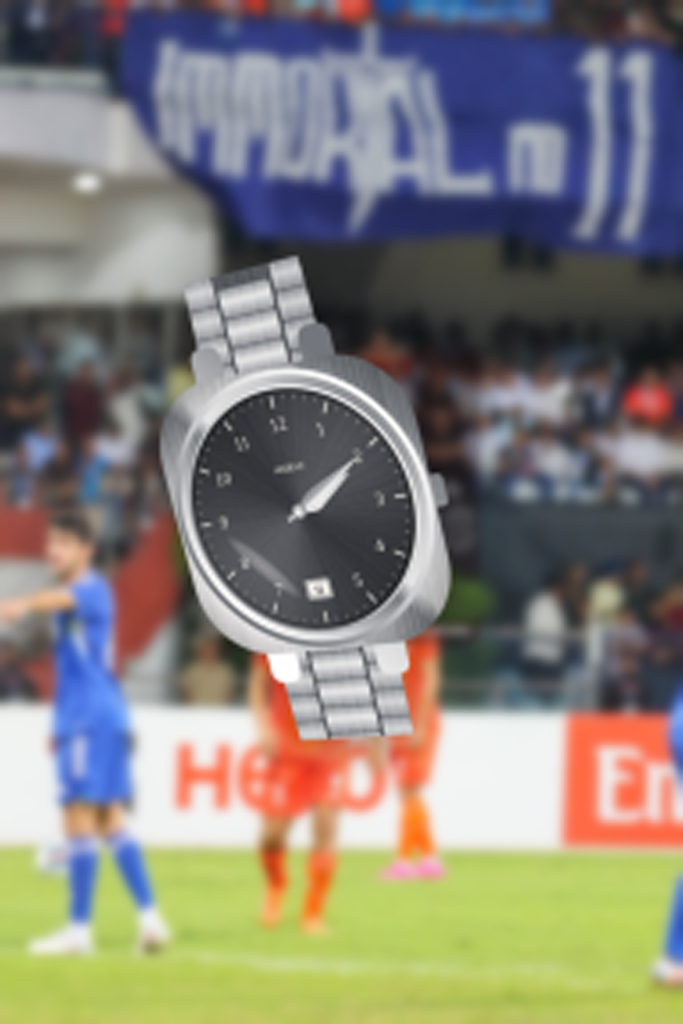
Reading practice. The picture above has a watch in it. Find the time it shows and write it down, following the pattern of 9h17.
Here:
2h10
